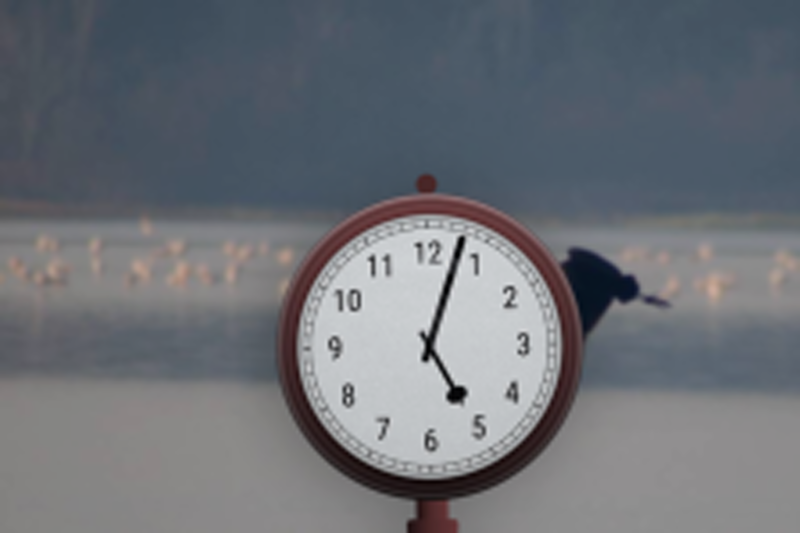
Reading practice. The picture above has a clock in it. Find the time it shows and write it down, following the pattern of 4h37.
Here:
5h03
